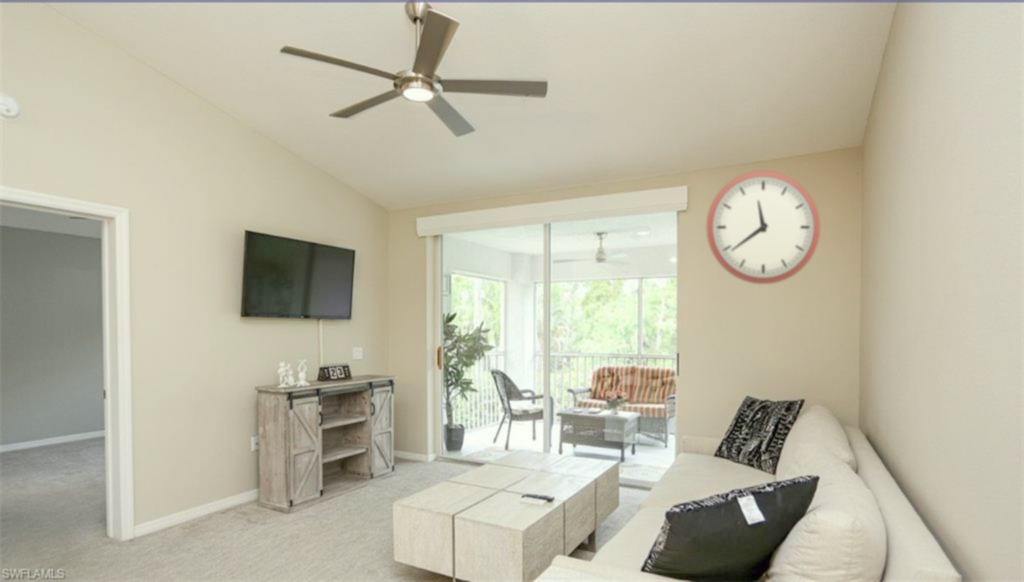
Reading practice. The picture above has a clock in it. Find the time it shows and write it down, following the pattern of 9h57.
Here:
11h39
